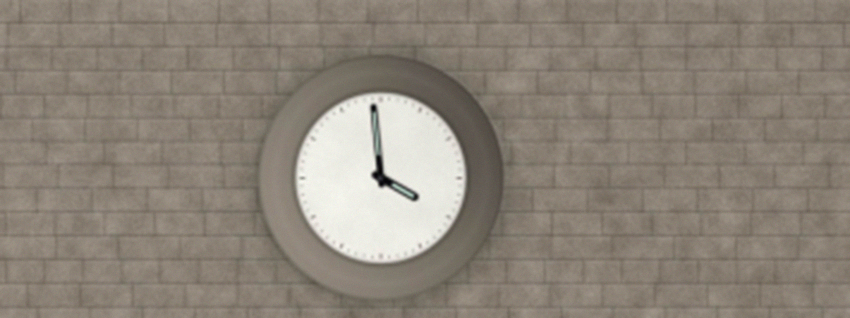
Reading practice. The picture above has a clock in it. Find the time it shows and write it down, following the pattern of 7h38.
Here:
3h59
